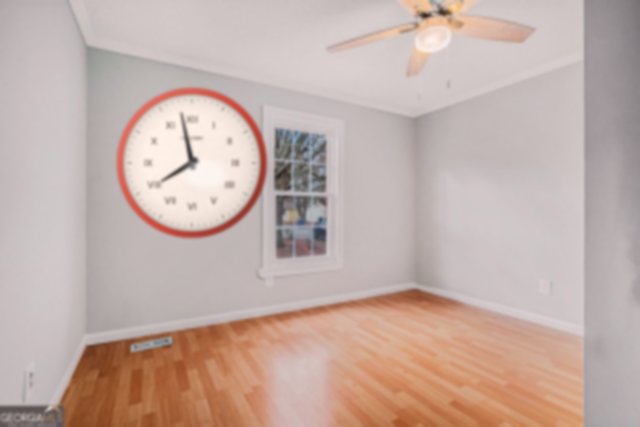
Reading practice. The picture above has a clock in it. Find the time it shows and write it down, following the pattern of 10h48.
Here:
7h58
